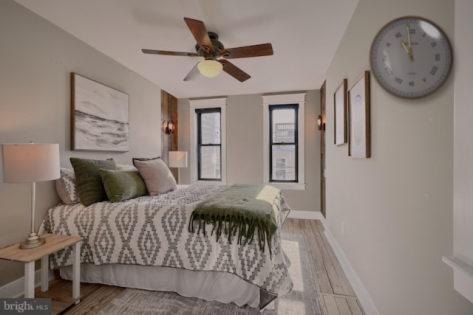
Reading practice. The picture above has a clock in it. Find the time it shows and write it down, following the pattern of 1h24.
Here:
10h59
